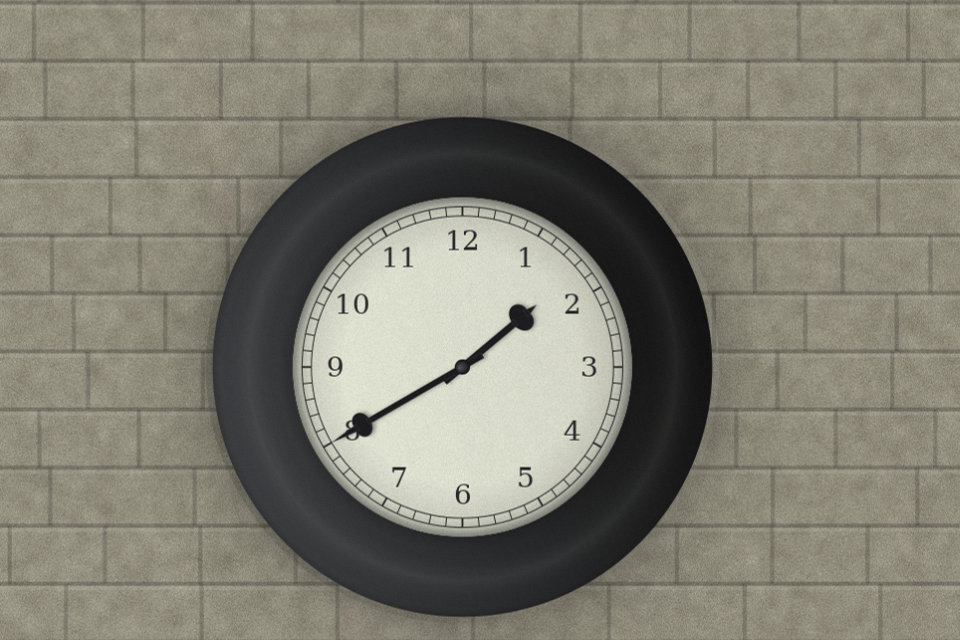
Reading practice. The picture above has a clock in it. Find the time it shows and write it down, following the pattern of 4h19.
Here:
1h40
